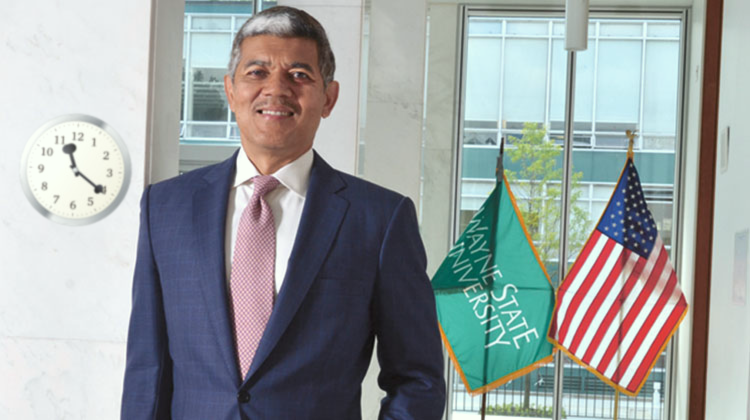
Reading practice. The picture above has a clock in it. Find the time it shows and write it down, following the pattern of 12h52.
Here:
11h21
